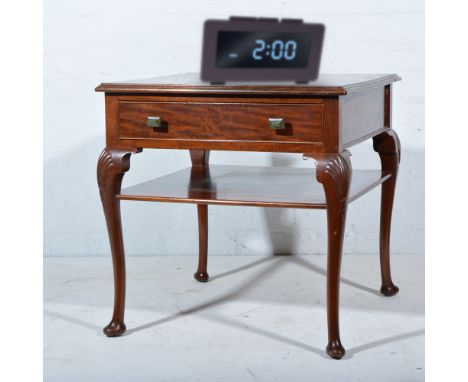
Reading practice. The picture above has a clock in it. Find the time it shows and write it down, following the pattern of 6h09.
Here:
2h00
